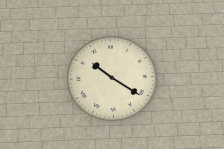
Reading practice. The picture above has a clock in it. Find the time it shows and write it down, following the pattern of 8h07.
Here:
10h21
